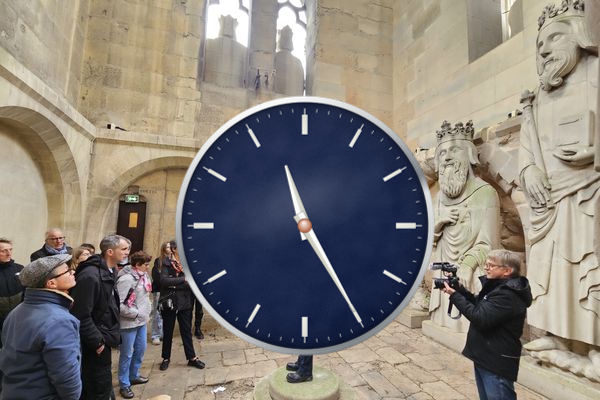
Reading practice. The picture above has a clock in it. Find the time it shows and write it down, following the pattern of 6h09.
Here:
11h25
